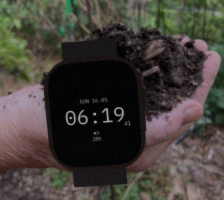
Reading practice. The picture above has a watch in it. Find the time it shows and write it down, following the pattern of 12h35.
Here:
6h19
